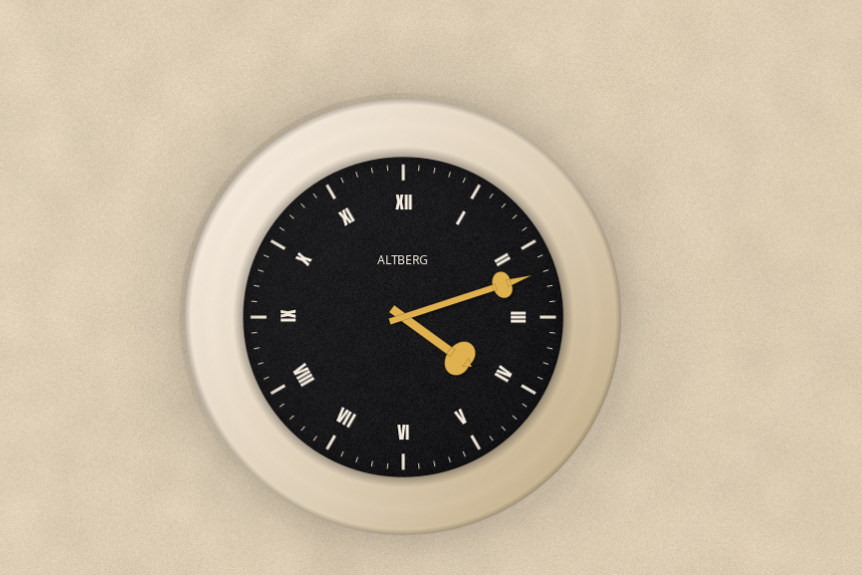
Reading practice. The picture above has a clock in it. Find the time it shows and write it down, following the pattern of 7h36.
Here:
4h12
